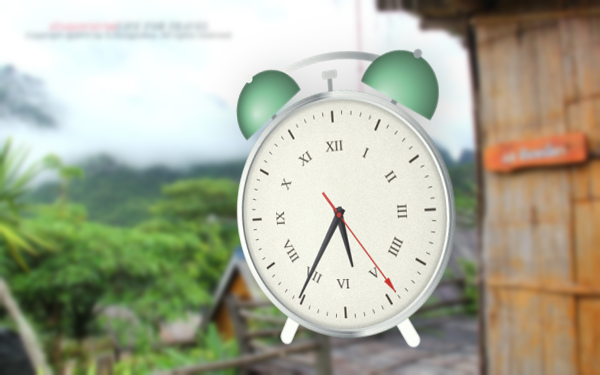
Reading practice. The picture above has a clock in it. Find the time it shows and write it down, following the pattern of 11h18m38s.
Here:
5h35m24s
